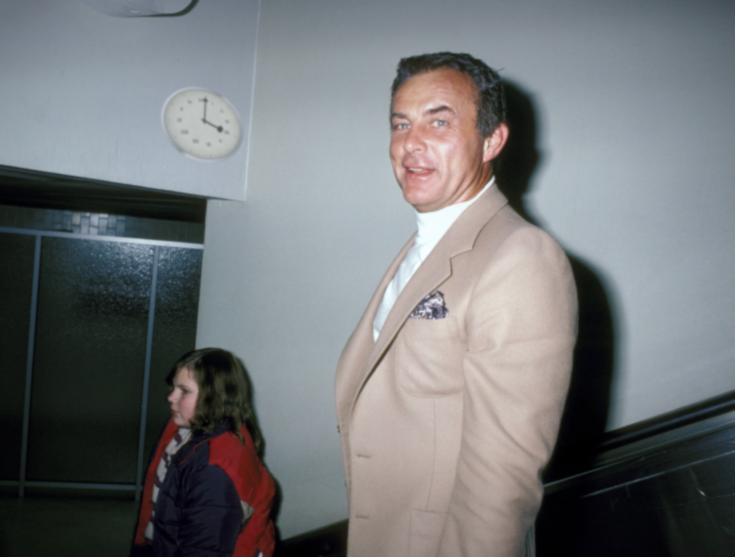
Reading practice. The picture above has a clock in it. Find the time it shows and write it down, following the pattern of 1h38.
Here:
4h02
